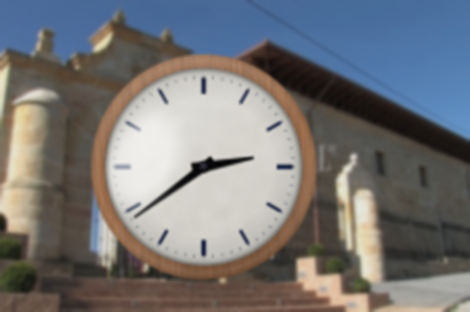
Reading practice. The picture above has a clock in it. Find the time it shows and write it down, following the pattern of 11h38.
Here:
2h39
